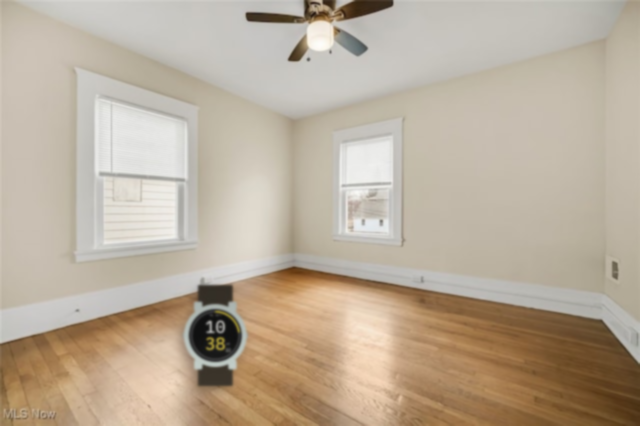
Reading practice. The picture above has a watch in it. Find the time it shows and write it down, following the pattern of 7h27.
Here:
10h38
